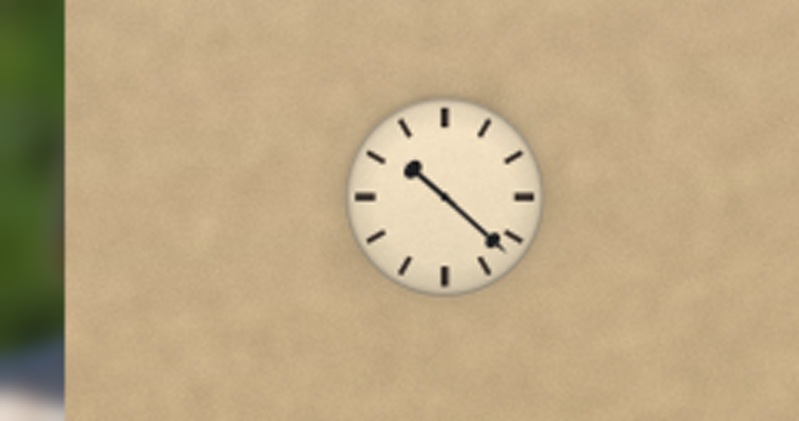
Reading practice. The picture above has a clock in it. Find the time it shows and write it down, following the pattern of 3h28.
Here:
10h22
